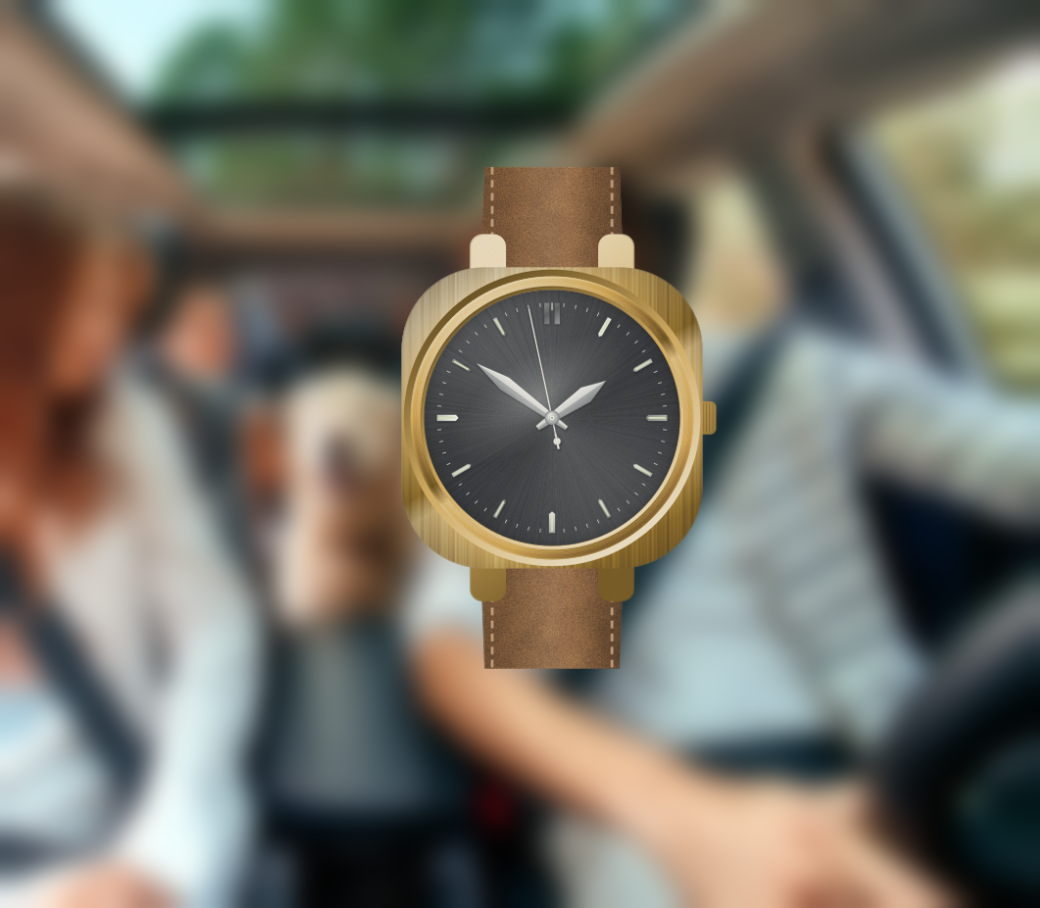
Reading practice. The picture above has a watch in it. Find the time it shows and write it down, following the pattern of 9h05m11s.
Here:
1h50m58s
